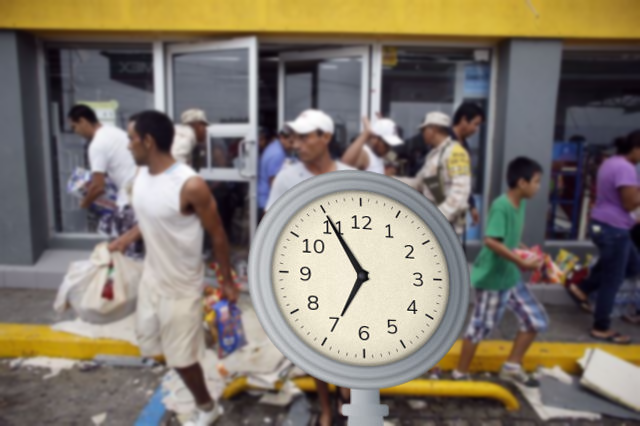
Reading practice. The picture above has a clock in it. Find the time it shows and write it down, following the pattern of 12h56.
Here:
6h55
